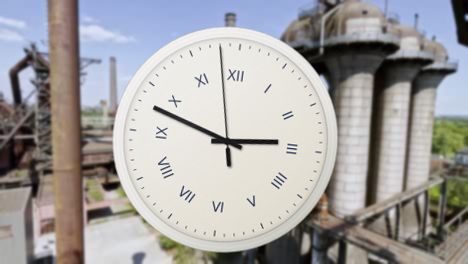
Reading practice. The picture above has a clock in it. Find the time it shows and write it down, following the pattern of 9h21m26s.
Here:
2h47m58s
